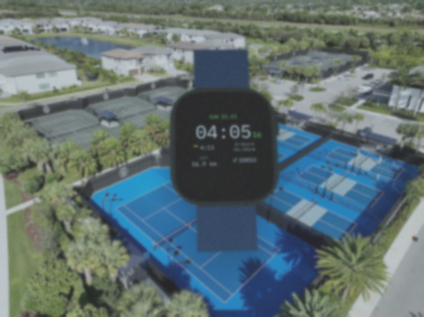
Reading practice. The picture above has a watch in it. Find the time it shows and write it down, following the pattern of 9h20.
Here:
4h05
